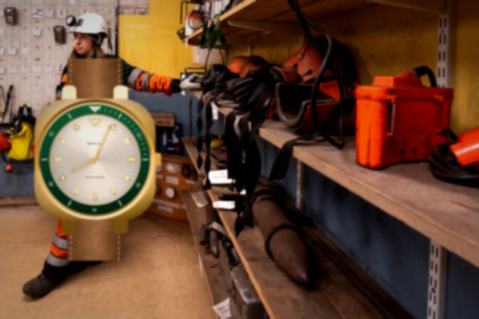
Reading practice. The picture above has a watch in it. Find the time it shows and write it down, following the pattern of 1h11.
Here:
8h04
